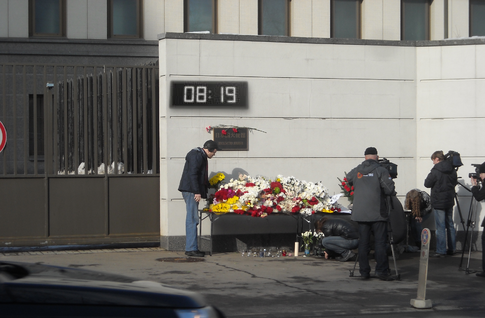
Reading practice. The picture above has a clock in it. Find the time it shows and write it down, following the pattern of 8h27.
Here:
8h19
